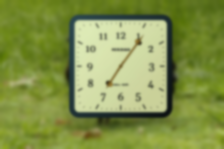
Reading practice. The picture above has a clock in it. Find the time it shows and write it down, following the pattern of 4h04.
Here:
7h06
